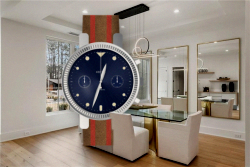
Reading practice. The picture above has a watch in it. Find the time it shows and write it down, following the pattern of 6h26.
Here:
12h33
